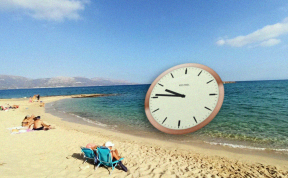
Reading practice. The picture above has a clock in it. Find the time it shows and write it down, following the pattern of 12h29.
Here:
9h46
